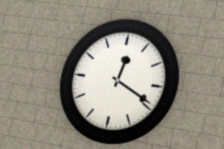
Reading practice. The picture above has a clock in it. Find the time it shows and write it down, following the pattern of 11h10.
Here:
12h19
